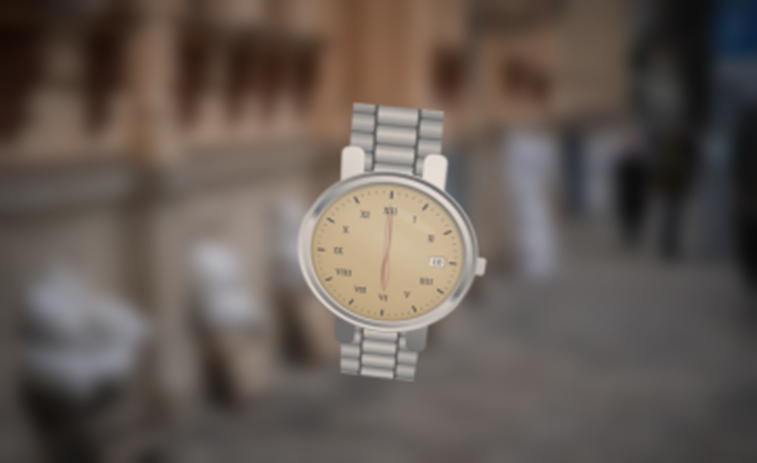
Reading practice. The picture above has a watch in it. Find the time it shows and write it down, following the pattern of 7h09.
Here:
6h00
